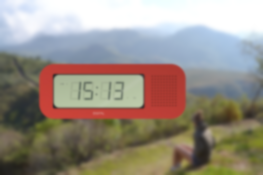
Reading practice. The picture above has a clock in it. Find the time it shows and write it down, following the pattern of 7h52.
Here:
15h13
